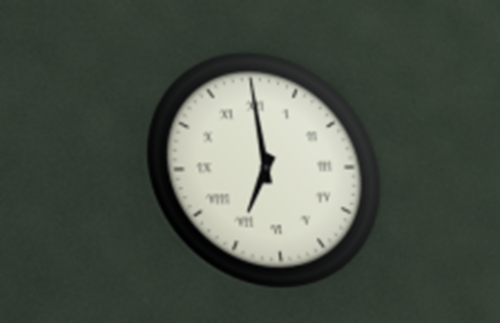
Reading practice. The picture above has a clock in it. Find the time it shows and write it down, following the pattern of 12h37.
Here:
7h00
